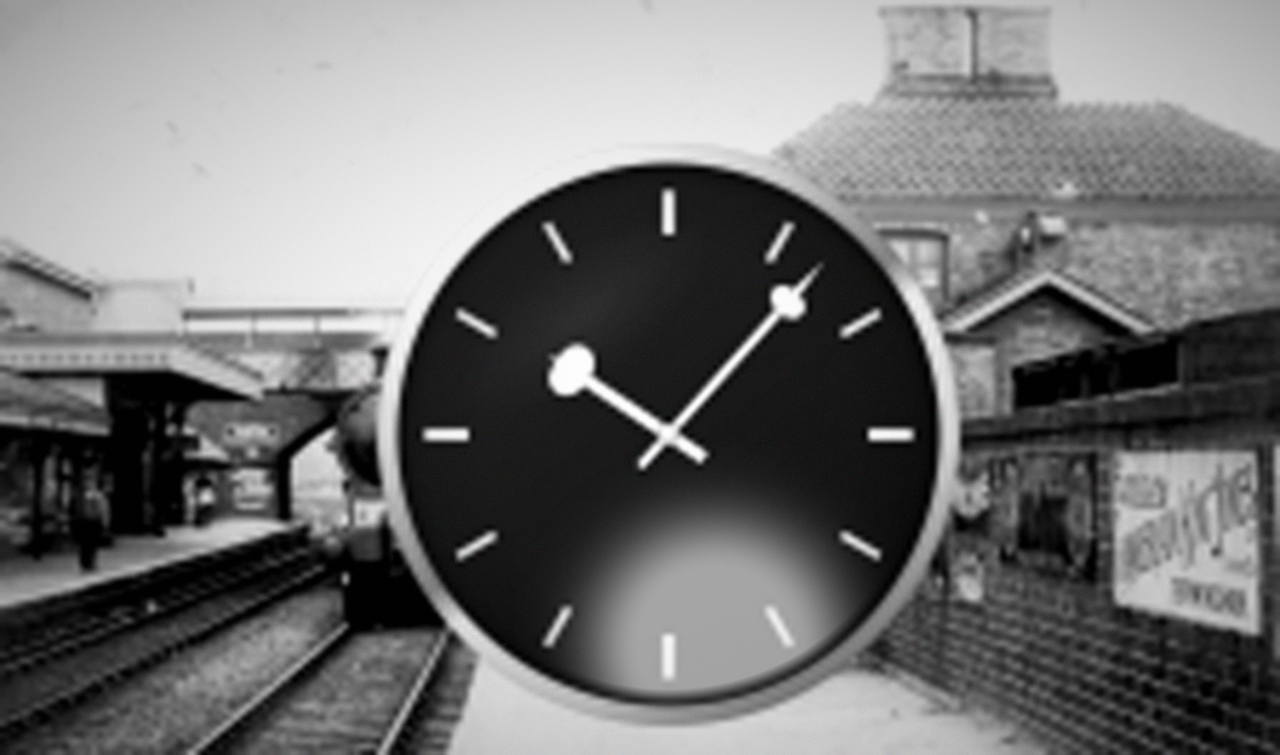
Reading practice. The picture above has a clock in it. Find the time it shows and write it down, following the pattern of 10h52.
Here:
10h07
